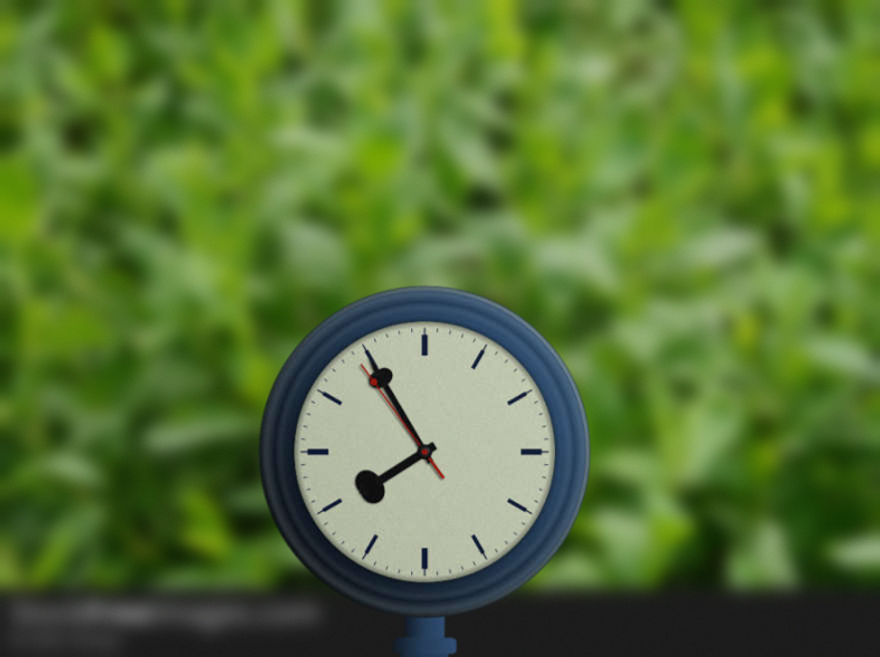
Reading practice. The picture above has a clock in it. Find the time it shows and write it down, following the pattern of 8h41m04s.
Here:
7h54m54s
